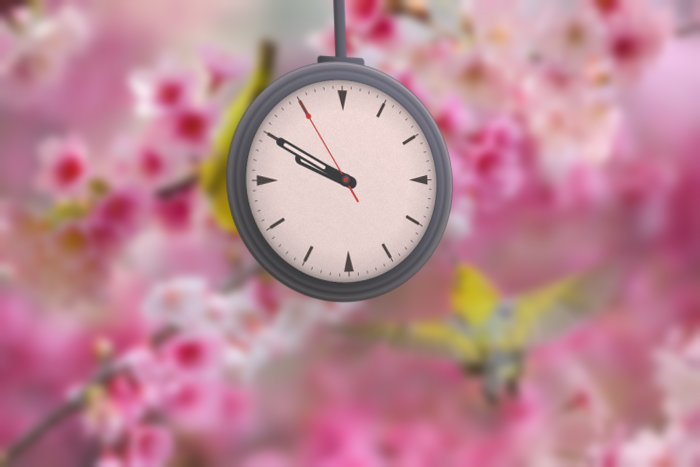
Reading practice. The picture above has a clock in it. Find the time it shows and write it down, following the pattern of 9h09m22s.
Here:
9h49m55s
